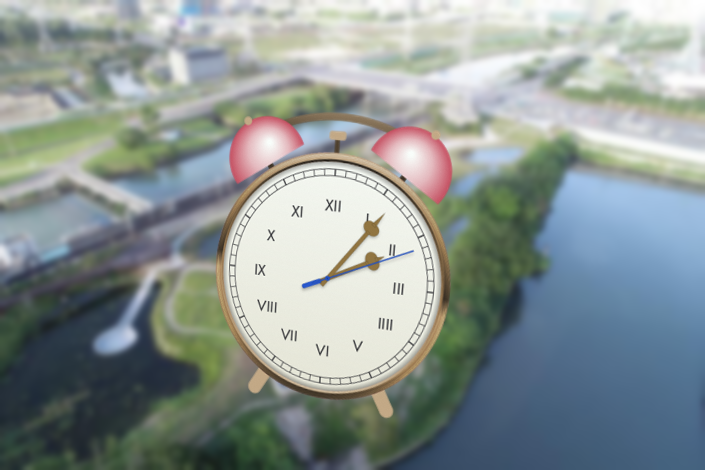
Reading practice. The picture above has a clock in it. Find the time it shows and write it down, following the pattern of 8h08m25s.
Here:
2h06m11s
